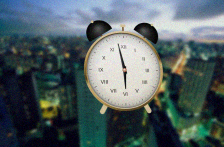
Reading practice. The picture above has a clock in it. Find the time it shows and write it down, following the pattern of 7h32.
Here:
5h58
